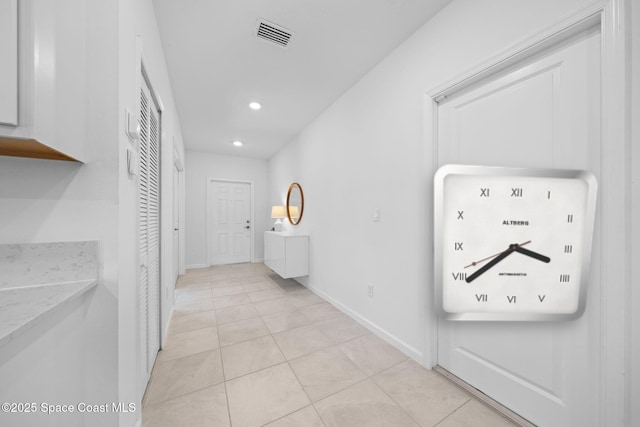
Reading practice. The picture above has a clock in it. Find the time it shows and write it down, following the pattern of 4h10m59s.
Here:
3h38m41s
